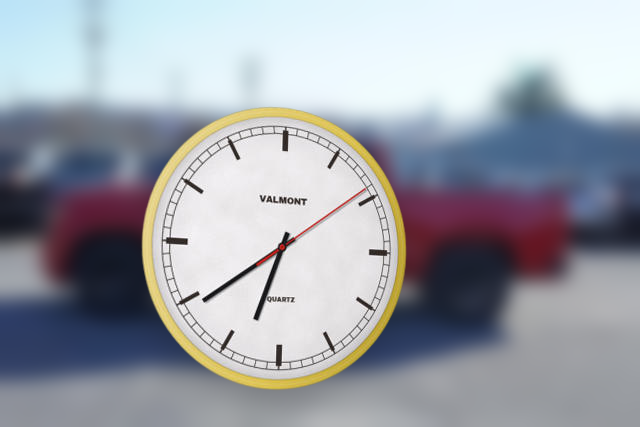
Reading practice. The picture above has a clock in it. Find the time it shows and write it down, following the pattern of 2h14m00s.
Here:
6h39m09s
